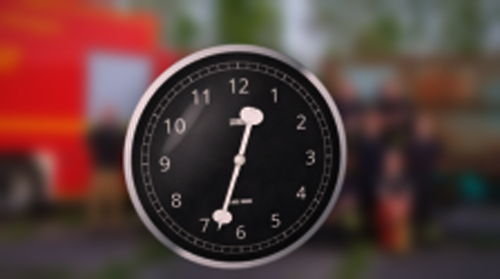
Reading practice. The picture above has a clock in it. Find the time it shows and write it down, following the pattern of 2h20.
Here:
12h33
